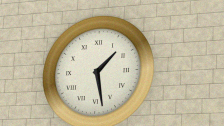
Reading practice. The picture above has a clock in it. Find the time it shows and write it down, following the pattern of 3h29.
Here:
1h28
